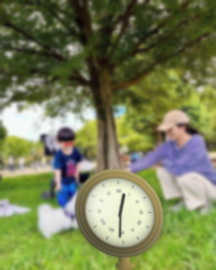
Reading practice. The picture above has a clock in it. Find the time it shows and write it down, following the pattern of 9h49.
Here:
12h31
